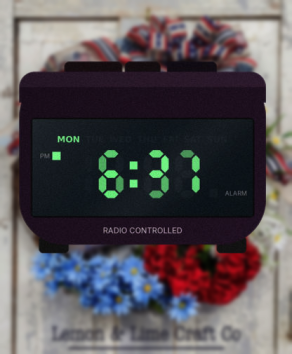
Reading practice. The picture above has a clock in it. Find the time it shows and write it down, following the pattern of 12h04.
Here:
6h37
